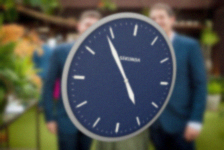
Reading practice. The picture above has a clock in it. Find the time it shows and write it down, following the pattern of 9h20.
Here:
4h54
